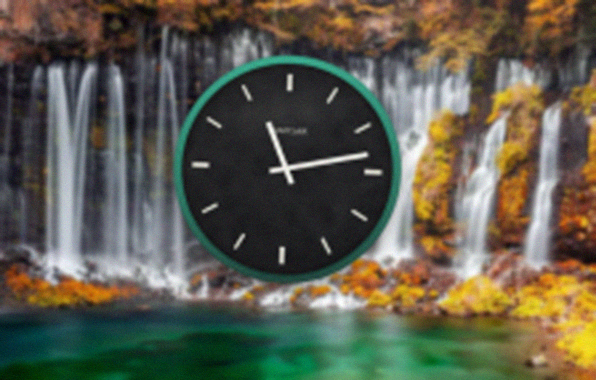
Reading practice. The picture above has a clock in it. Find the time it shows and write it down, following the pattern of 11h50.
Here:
11h13
